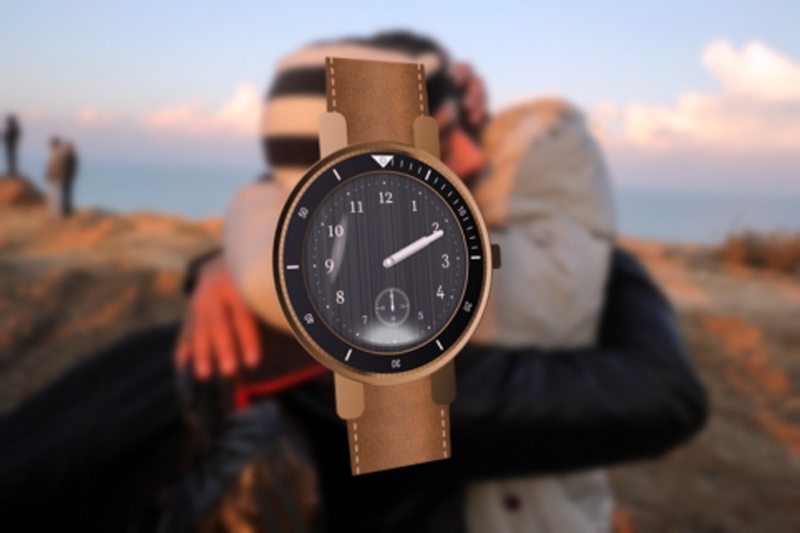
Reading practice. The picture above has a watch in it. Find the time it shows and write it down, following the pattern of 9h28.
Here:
2h11
